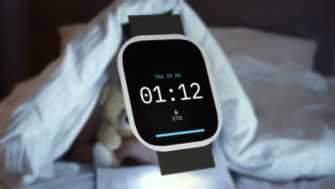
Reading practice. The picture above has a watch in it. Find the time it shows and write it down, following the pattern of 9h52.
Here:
1h12
